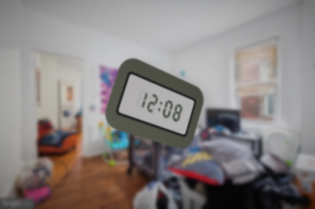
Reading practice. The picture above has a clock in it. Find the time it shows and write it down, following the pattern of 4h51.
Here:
12h08
